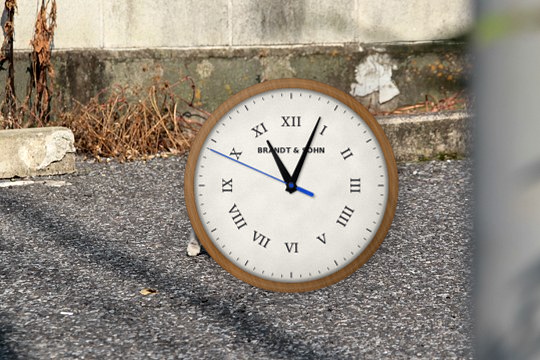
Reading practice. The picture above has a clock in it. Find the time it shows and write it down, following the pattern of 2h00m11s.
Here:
11h03m49s
